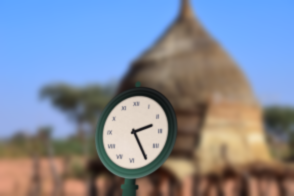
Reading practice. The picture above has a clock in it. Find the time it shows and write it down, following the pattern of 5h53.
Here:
2h25
